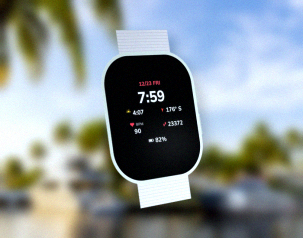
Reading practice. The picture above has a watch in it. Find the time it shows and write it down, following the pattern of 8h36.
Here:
7h59
